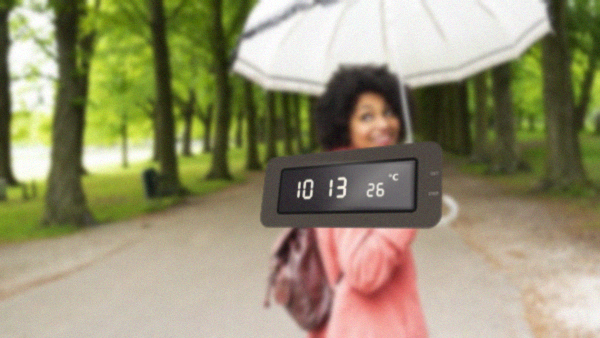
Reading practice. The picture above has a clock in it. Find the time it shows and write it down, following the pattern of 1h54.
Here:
10h13
